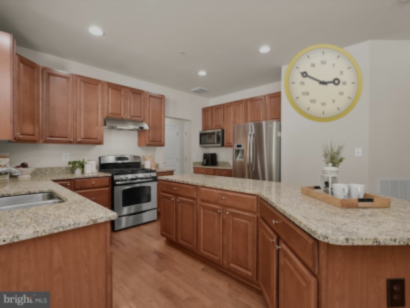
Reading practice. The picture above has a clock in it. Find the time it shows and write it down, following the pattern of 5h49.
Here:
2h49
